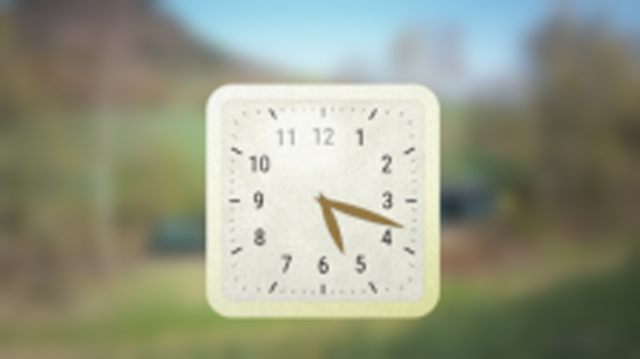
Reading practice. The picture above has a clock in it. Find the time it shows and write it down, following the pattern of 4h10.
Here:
5h18
